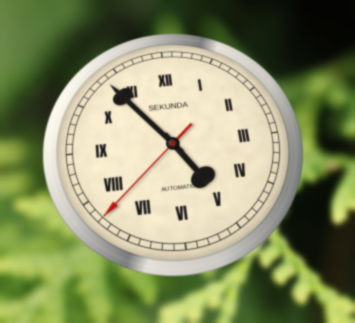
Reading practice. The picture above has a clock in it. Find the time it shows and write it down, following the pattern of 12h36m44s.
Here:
4h53m38s
